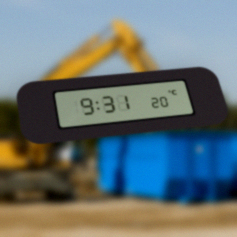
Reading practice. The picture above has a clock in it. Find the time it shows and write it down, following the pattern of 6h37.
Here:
9h31
